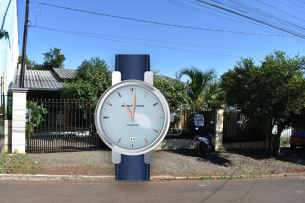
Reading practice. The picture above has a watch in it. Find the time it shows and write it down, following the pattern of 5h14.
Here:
11h01
